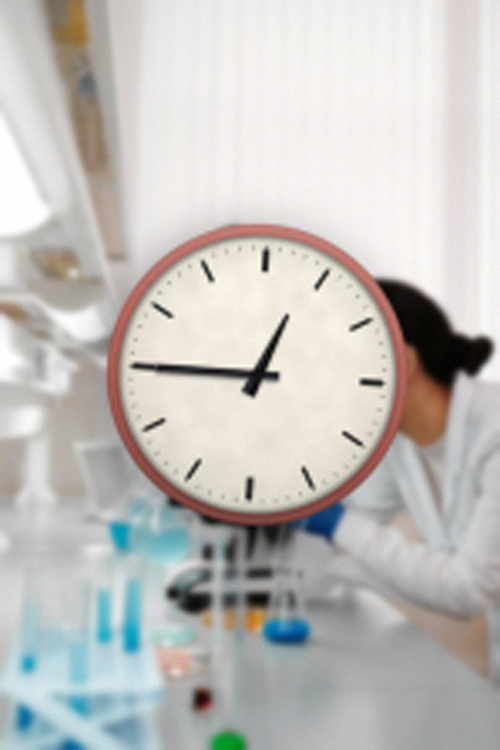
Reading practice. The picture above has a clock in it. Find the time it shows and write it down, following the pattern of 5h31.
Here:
12h45
